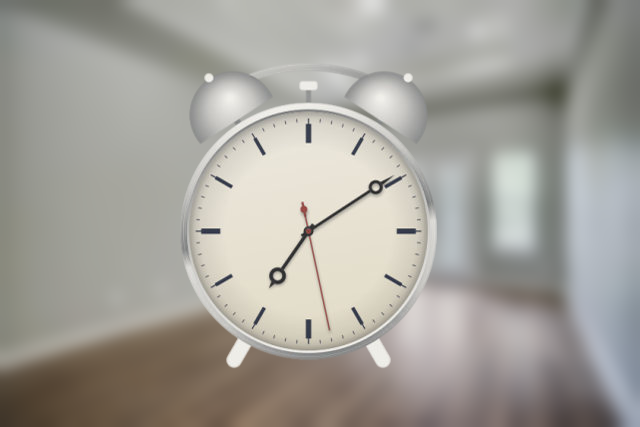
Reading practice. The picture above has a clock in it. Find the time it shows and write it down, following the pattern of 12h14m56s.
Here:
7h09m28s
